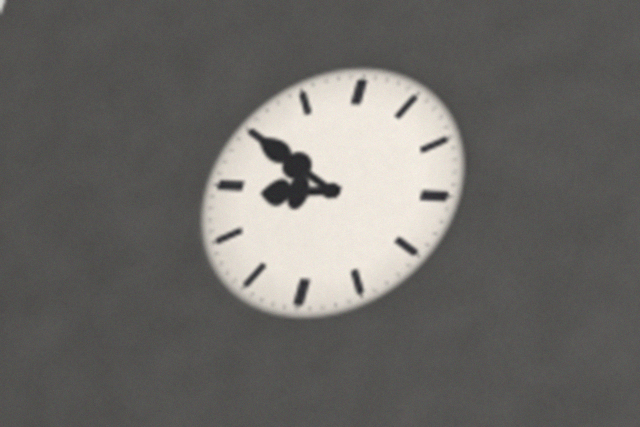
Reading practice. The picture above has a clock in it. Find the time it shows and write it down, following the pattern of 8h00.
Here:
8h50
